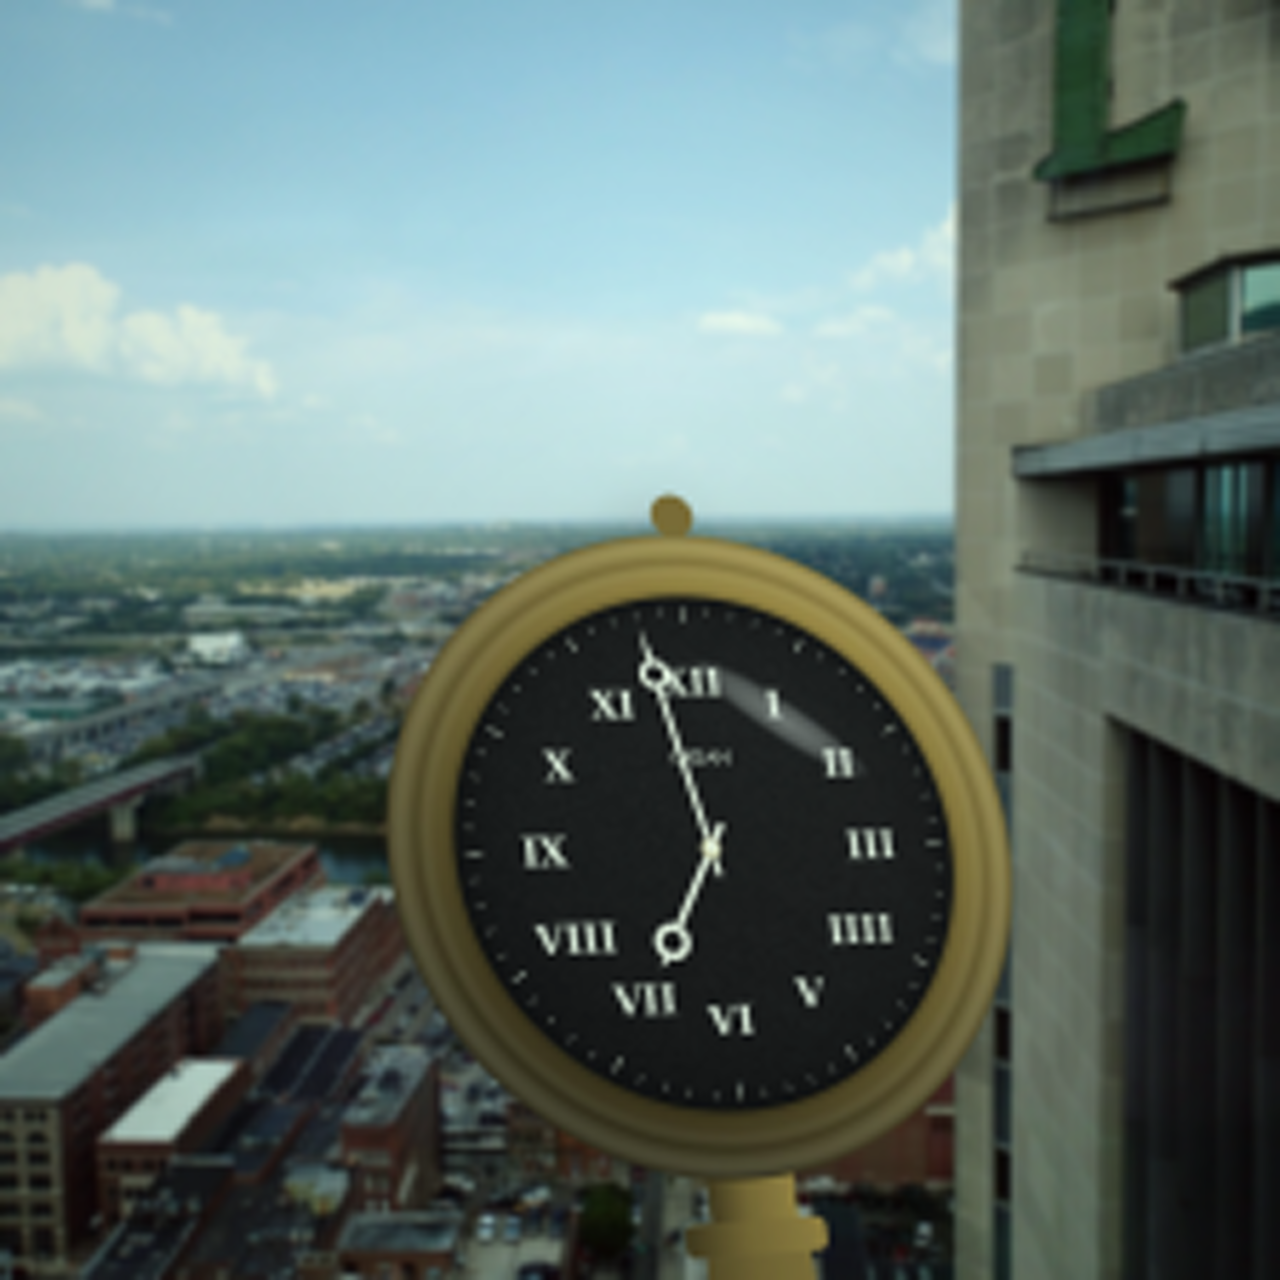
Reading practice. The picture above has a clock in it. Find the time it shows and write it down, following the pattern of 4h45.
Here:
6h58
